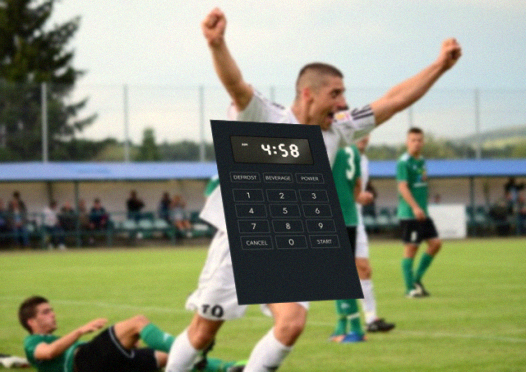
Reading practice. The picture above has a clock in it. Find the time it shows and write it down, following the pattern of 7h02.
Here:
4h58
